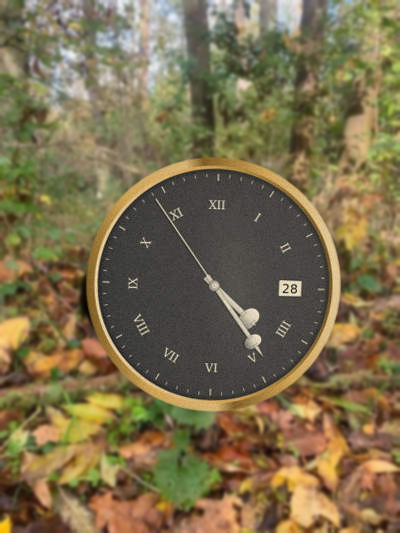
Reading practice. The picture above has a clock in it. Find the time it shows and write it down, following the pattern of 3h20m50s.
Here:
4h23m54s
